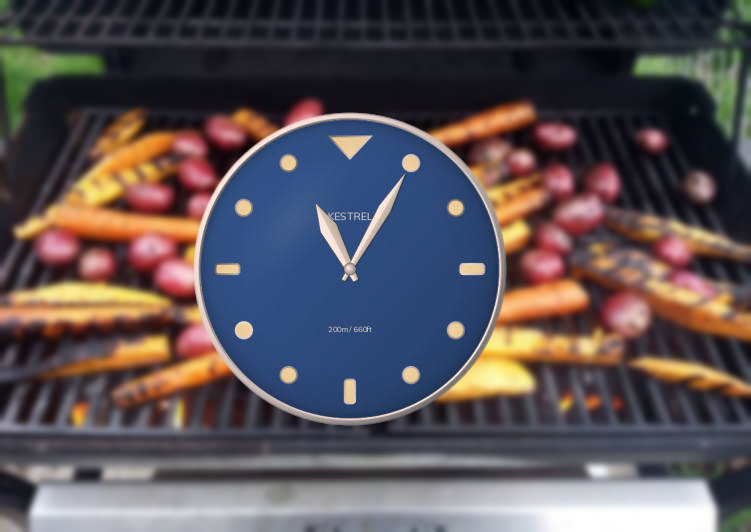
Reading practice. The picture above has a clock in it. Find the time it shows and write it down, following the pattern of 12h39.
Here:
11h05
